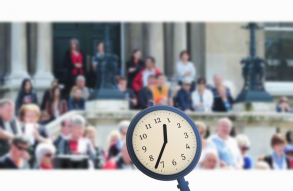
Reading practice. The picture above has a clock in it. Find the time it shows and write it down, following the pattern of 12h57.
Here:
12h37
